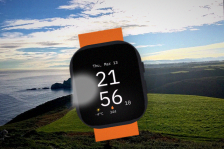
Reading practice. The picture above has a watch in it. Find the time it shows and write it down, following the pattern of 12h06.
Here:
21h56
